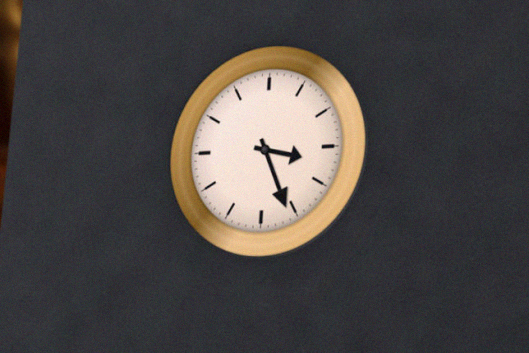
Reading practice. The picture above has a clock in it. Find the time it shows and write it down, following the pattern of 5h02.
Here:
3h26
